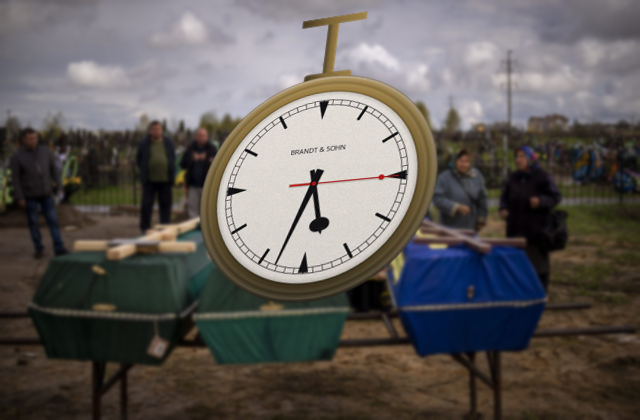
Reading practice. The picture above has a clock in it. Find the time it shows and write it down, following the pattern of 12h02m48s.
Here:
5h33m15s
